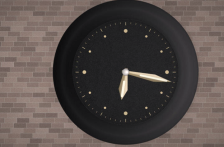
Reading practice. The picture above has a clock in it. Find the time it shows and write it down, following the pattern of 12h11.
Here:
6h17
